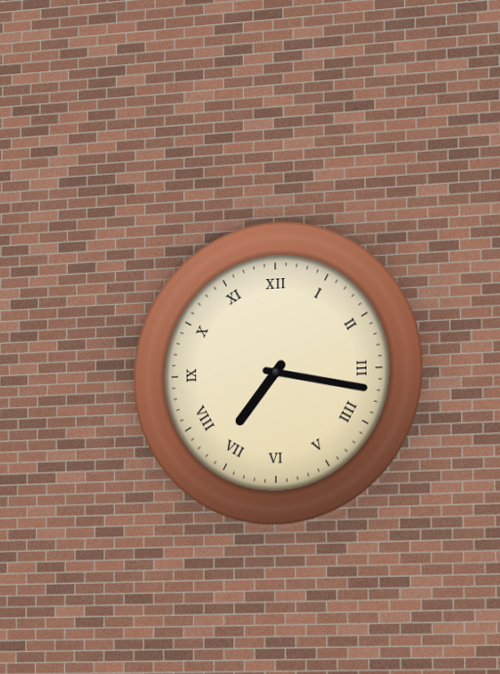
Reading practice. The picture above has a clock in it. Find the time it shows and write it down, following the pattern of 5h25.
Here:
7h17
